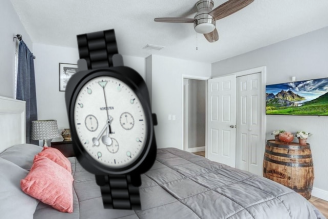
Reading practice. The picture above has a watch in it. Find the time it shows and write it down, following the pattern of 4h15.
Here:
6h38
